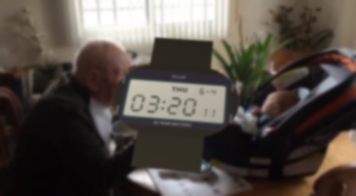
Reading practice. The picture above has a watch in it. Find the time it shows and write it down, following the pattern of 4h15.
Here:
3h20
